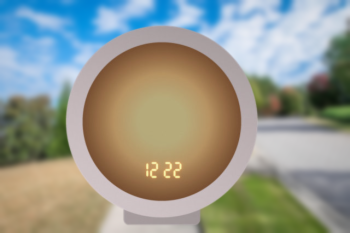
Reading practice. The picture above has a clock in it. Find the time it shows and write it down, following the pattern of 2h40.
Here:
12h22
